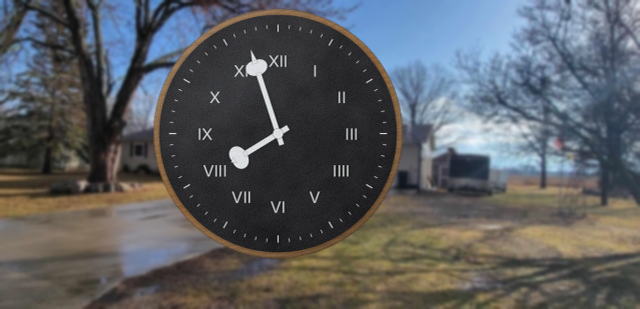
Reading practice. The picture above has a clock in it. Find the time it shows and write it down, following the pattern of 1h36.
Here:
7h57
